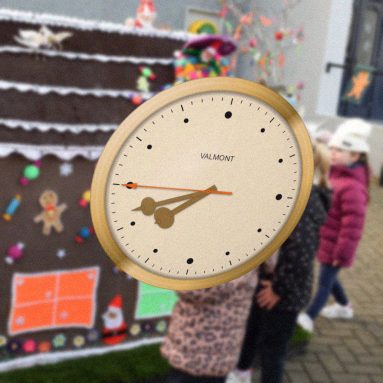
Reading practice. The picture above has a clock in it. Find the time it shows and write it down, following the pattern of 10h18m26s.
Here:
7h41m45s
